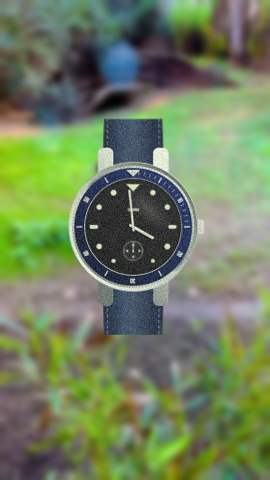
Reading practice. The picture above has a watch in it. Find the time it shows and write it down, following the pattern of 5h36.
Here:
3h59
